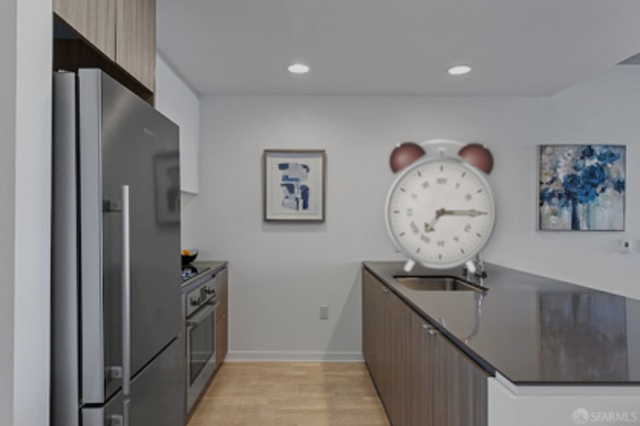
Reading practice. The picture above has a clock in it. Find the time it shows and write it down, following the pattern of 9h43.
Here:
7h15
